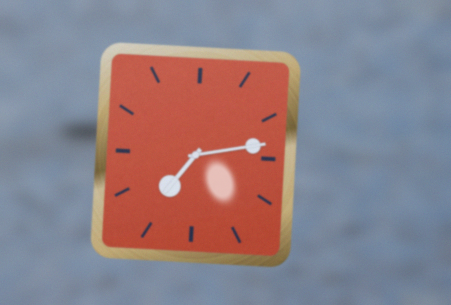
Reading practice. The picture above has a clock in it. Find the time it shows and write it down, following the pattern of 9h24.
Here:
7h13
